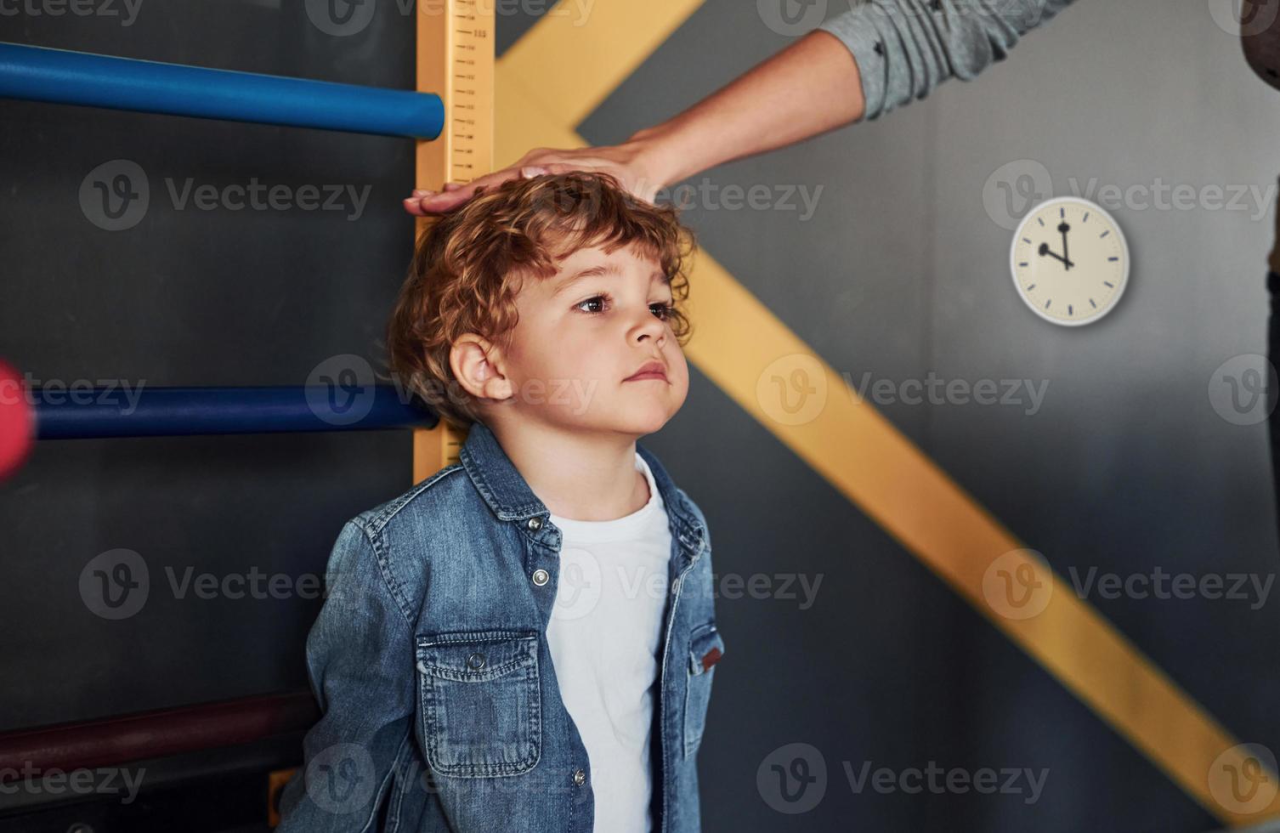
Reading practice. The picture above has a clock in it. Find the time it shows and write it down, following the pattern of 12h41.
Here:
10h00
